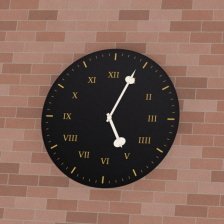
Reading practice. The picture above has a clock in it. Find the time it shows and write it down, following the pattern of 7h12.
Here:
5h04
